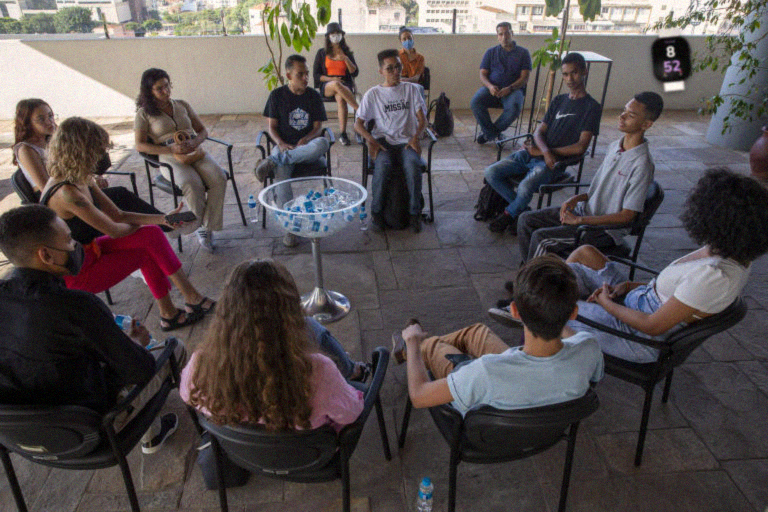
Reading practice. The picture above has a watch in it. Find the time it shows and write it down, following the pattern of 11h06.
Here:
8h52
